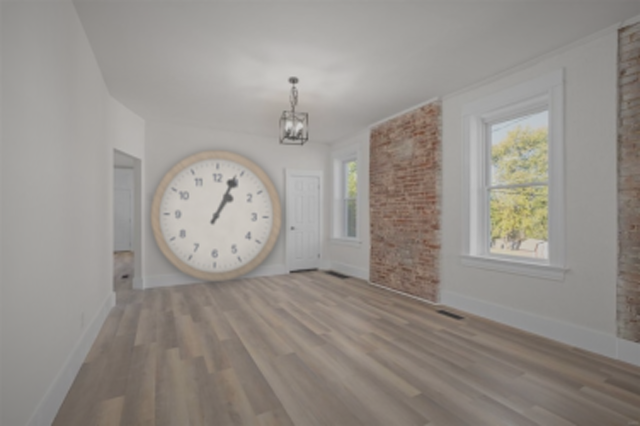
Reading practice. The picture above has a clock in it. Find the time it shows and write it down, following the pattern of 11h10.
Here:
1h04
